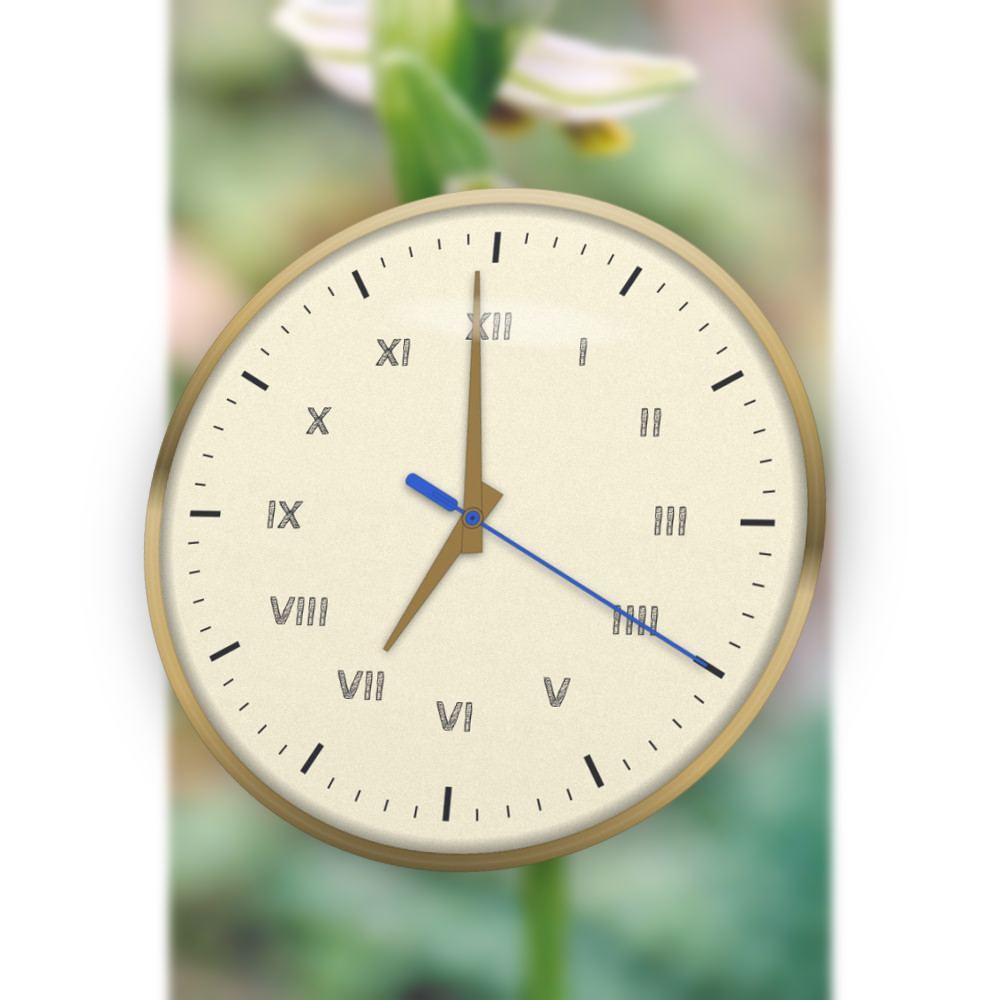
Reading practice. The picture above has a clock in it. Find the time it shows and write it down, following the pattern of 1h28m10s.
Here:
6h59m20s
